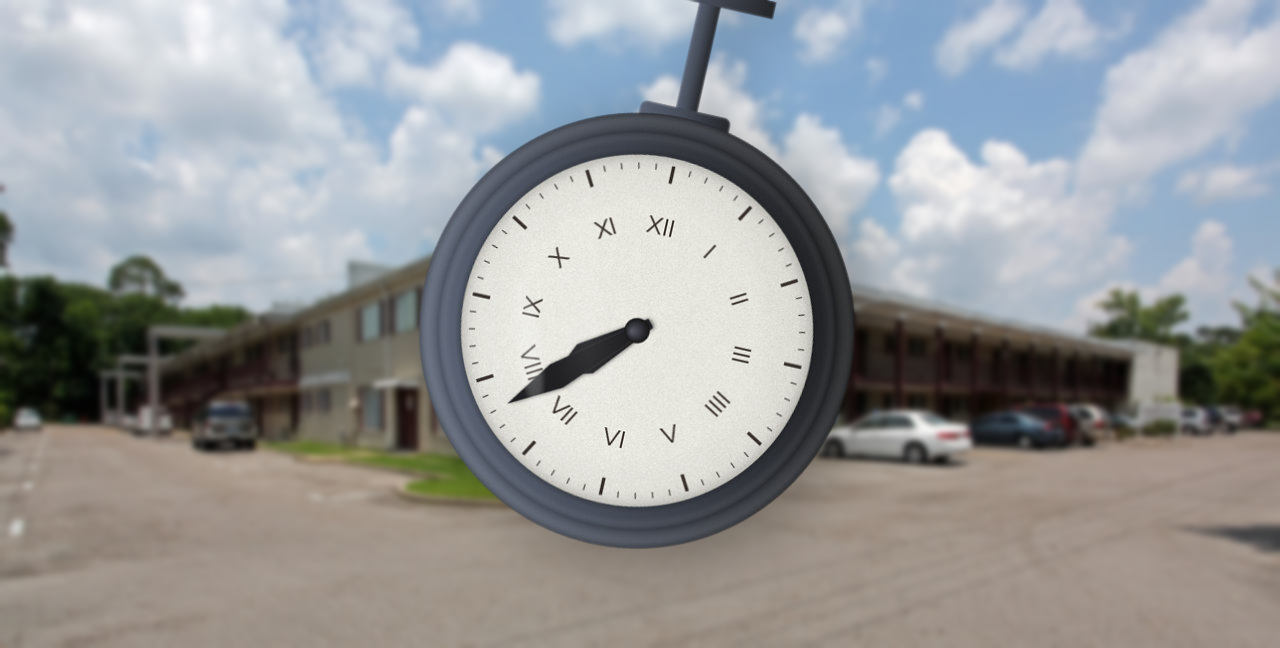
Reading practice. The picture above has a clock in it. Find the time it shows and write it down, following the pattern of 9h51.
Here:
7h38
